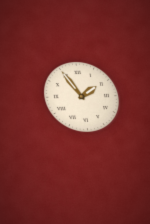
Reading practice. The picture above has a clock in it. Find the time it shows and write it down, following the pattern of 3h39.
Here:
1h55
